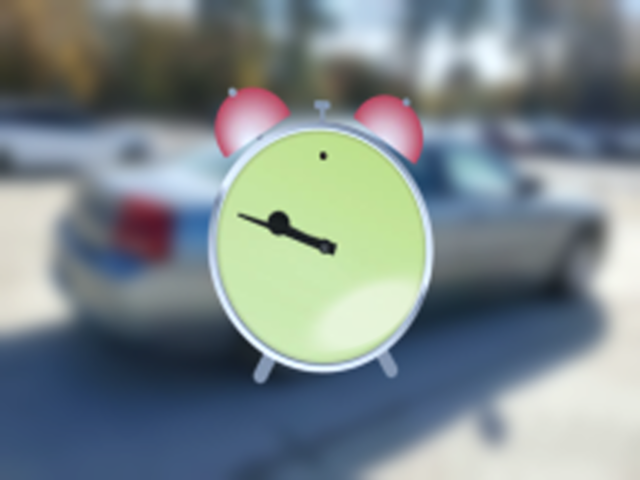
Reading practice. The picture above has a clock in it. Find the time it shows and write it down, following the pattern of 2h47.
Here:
9h48
